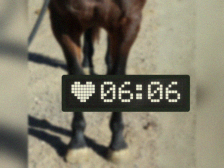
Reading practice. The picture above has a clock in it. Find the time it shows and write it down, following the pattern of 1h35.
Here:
6h06
